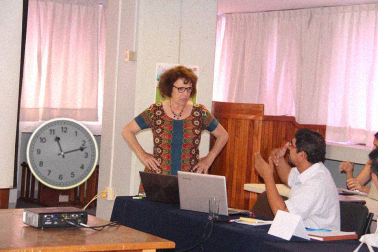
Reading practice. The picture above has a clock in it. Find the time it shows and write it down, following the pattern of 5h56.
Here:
11h12
